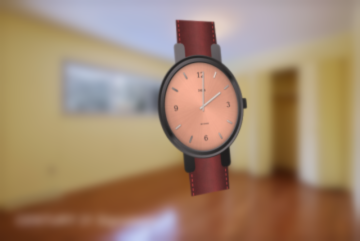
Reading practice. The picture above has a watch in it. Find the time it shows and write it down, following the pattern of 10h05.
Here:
2h01
